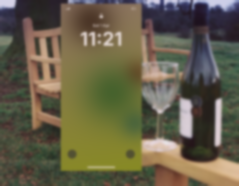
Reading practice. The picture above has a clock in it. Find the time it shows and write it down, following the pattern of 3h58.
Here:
11h21
